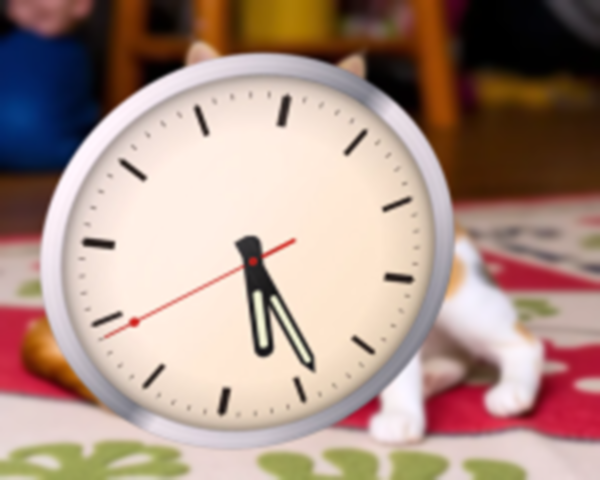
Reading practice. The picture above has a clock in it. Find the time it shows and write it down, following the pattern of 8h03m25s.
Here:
5h23m39s
